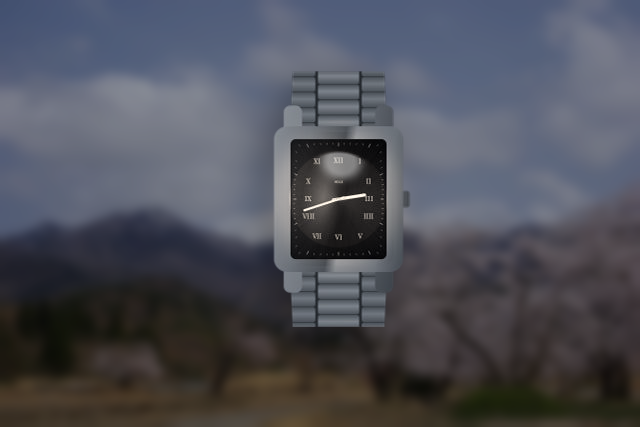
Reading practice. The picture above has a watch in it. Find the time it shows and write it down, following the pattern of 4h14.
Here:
2h42
